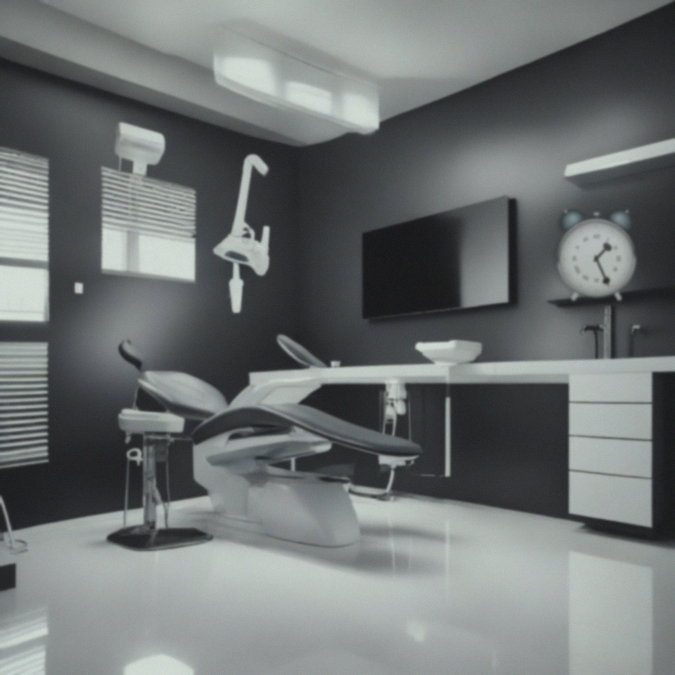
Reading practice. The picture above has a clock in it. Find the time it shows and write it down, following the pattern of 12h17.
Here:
1h26
